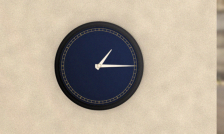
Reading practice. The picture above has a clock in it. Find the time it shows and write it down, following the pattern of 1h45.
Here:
1h15
